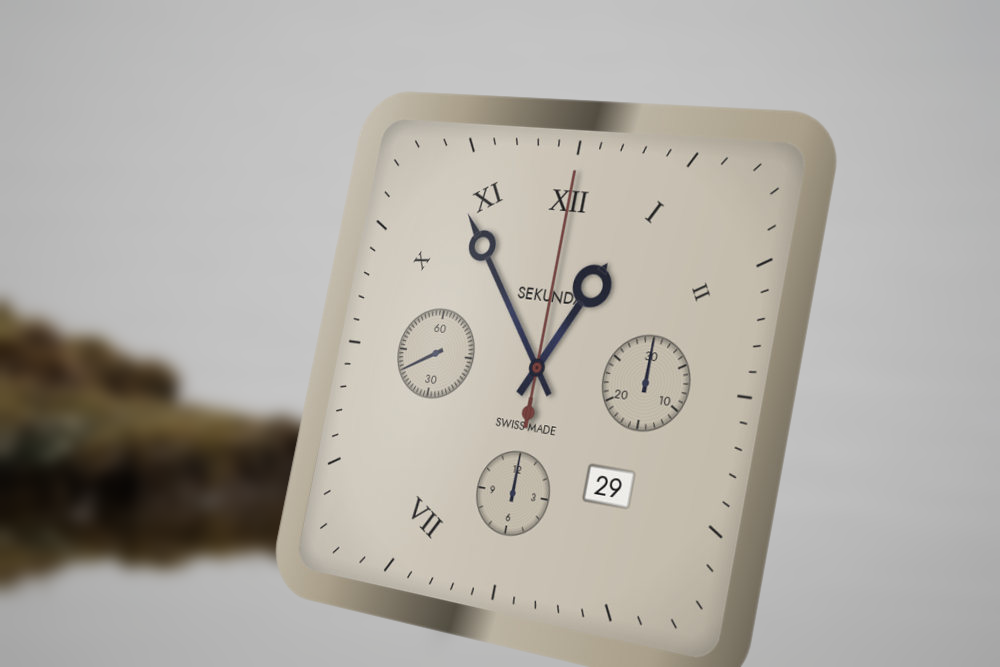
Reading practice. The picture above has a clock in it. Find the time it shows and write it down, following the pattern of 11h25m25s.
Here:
12h53m40s
